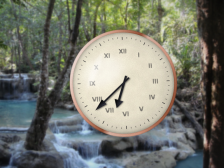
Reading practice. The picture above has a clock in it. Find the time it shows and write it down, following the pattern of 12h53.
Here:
6h38
